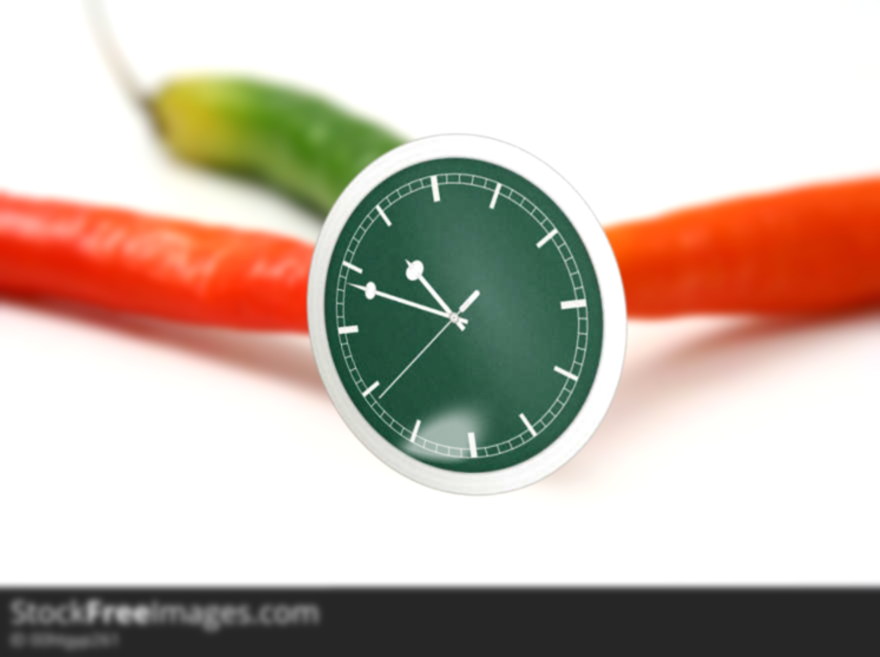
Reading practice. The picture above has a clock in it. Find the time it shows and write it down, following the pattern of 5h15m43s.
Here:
10h48m39s
